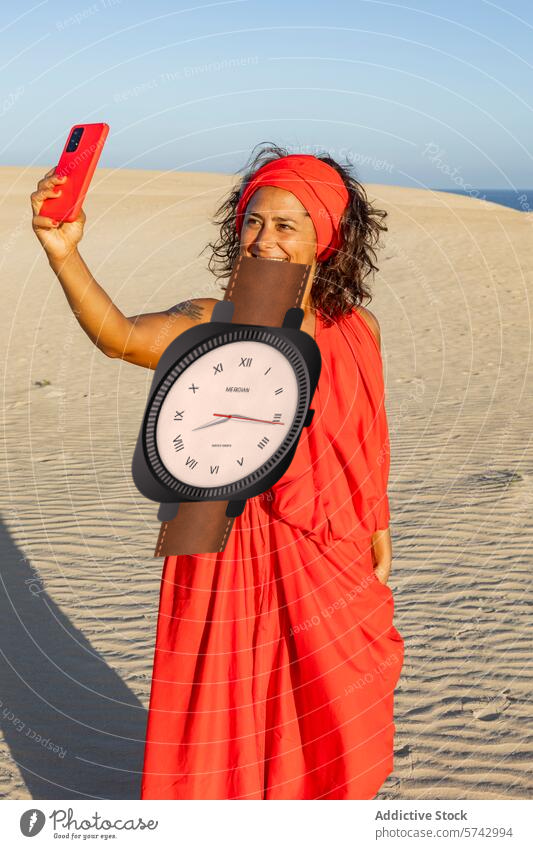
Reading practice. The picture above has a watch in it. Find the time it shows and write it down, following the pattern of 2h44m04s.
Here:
8h16m16s
